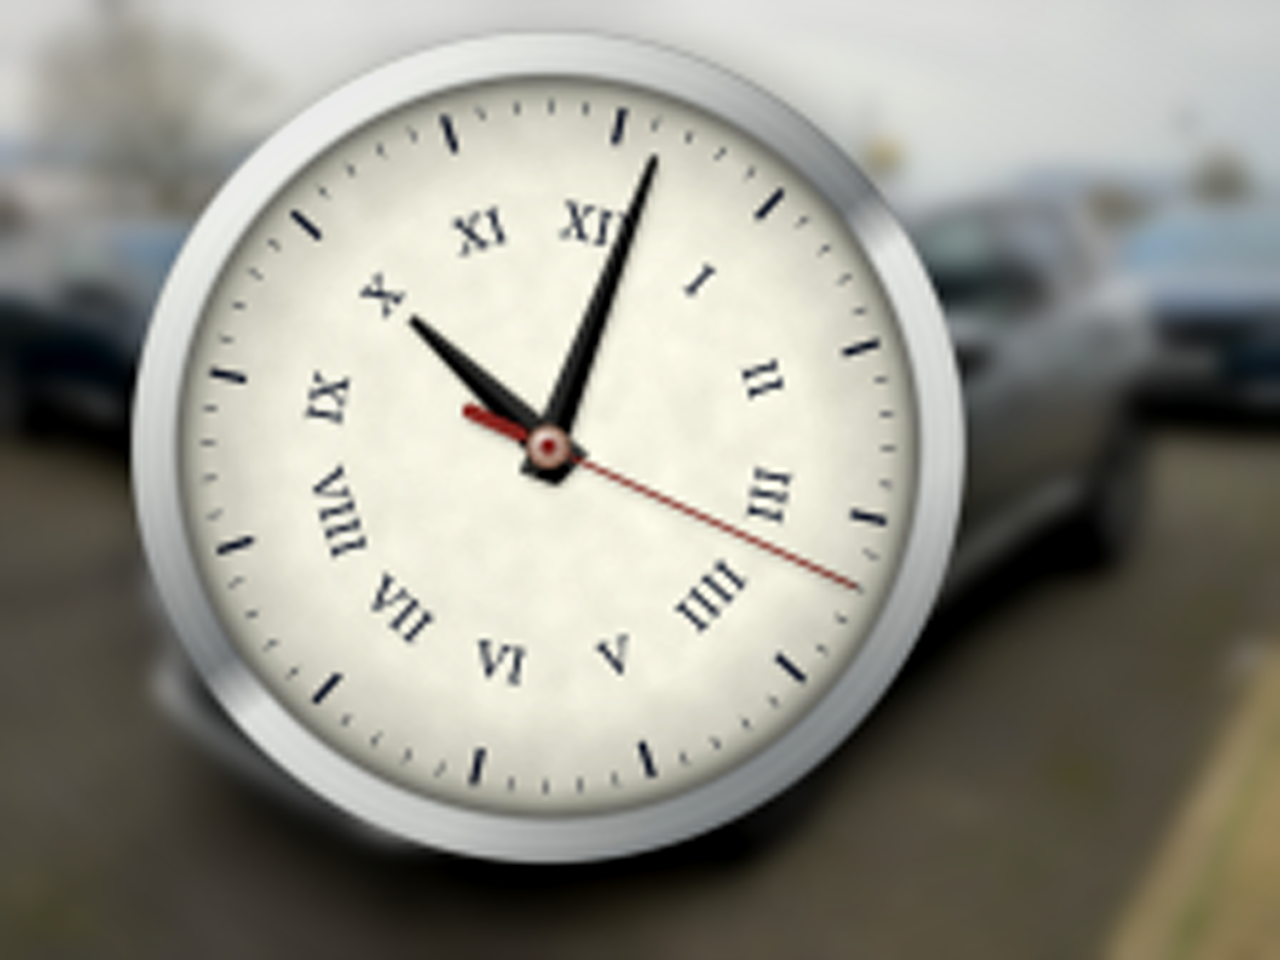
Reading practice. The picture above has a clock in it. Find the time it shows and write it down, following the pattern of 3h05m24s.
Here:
10h01m17s
